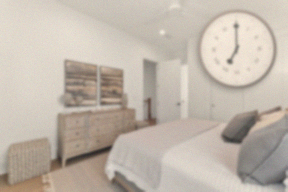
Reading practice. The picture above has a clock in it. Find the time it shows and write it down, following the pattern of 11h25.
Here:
7h00
